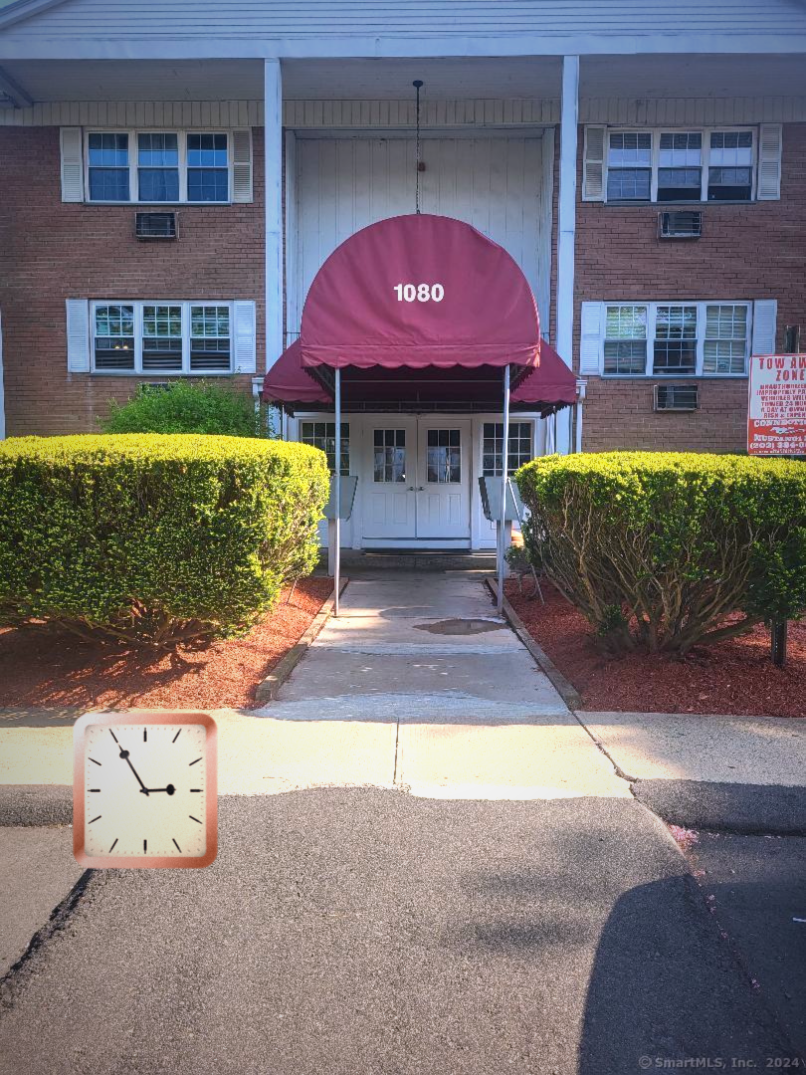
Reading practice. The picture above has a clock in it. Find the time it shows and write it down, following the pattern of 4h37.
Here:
2h55
